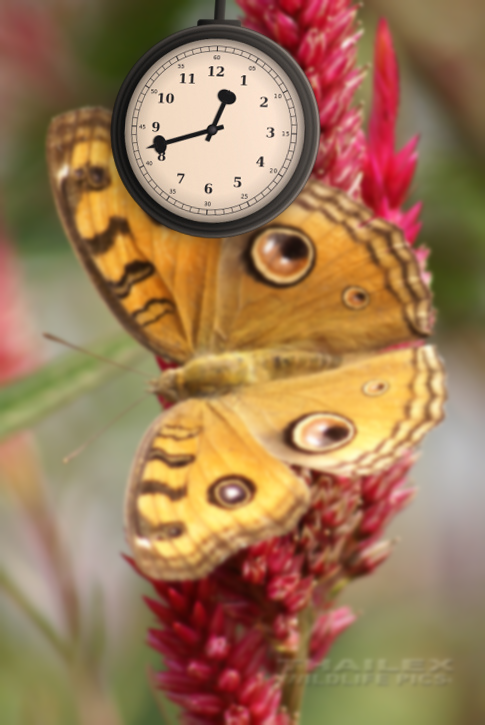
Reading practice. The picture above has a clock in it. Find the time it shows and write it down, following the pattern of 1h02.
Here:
12h42
